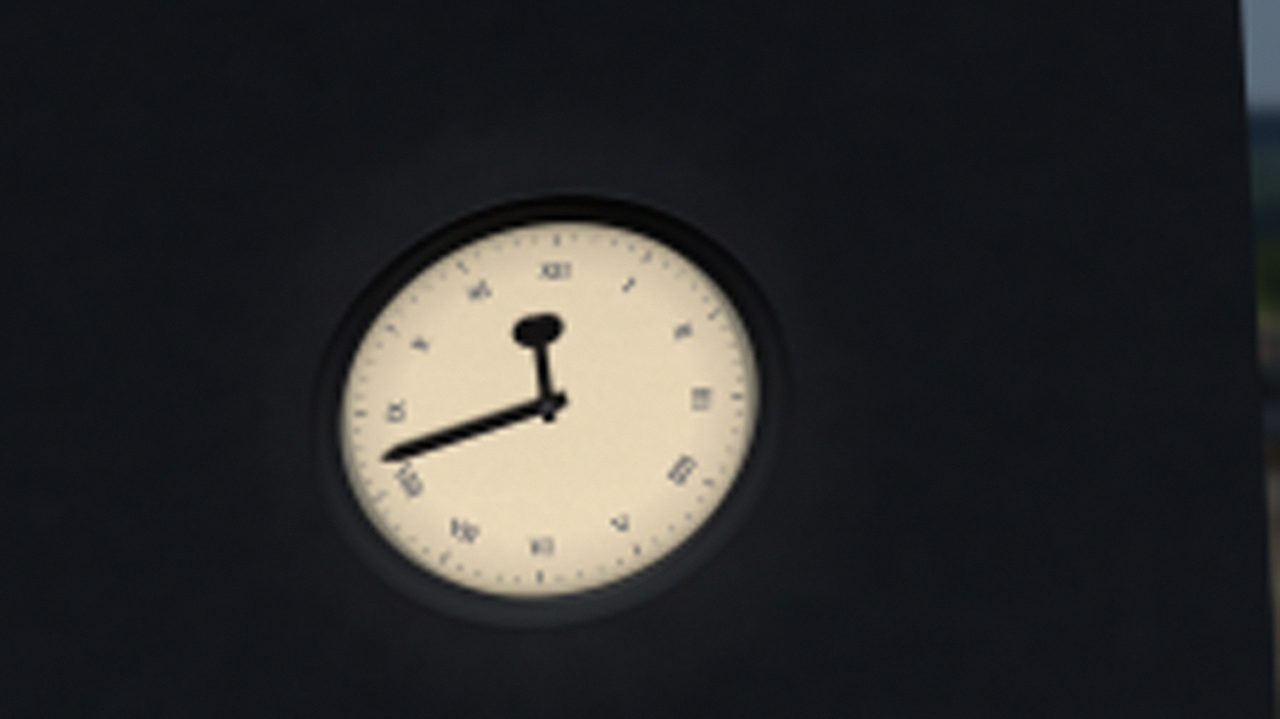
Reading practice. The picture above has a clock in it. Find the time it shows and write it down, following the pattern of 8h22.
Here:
11h42
